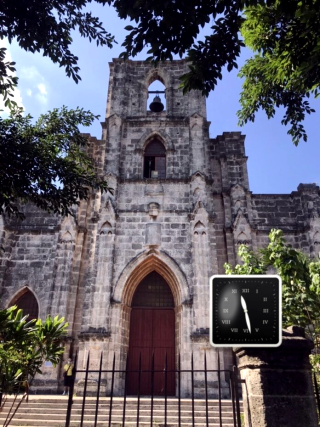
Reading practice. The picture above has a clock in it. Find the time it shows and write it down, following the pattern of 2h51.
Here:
11h28
